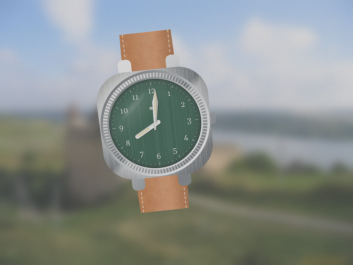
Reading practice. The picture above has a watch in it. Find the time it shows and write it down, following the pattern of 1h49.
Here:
8h01
